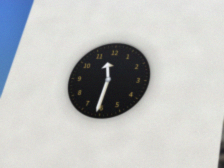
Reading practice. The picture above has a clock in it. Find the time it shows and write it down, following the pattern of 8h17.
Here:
11h31
